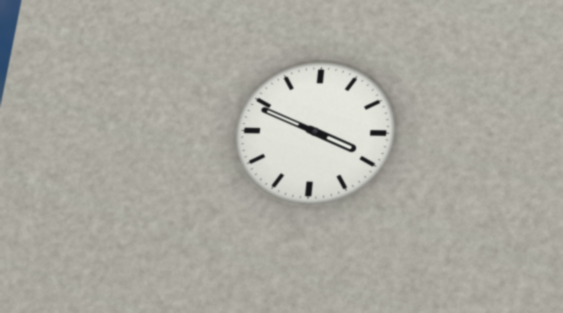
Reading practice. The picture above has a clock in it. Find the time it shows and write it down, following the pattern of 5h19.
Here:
3h49
